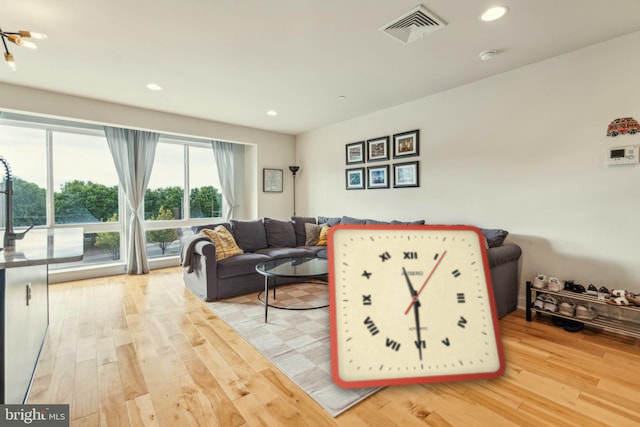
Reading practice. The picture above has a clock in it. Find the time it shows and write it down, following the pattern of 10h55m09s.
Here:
11h30m06s
